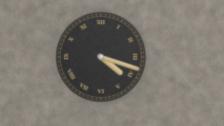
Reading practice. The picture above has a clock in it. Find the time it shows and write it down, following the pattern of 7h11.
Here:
4h18
